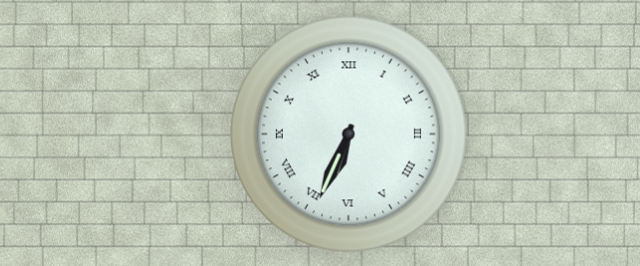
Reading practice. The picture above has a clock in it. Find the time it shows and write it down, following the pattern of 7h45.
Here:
6h34
